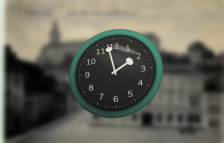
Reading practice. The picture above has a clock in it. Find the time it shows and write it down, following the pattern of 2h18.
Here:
1h58
